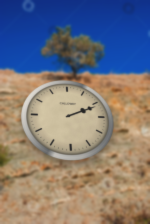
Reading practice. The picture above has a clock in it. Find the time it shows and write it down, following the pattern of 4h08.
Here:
2h11
